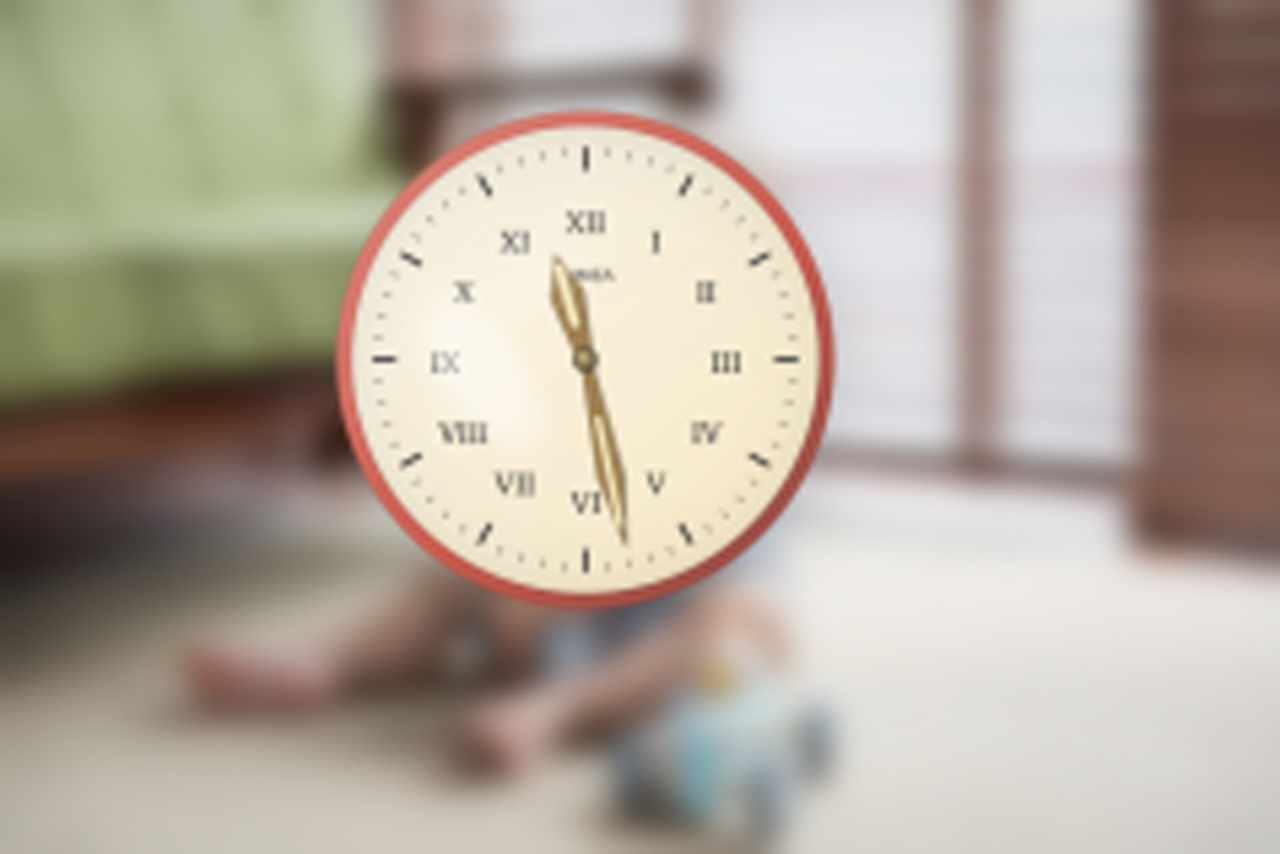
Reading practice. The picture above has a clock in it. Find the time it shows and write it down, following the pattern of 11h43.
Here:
11h28
